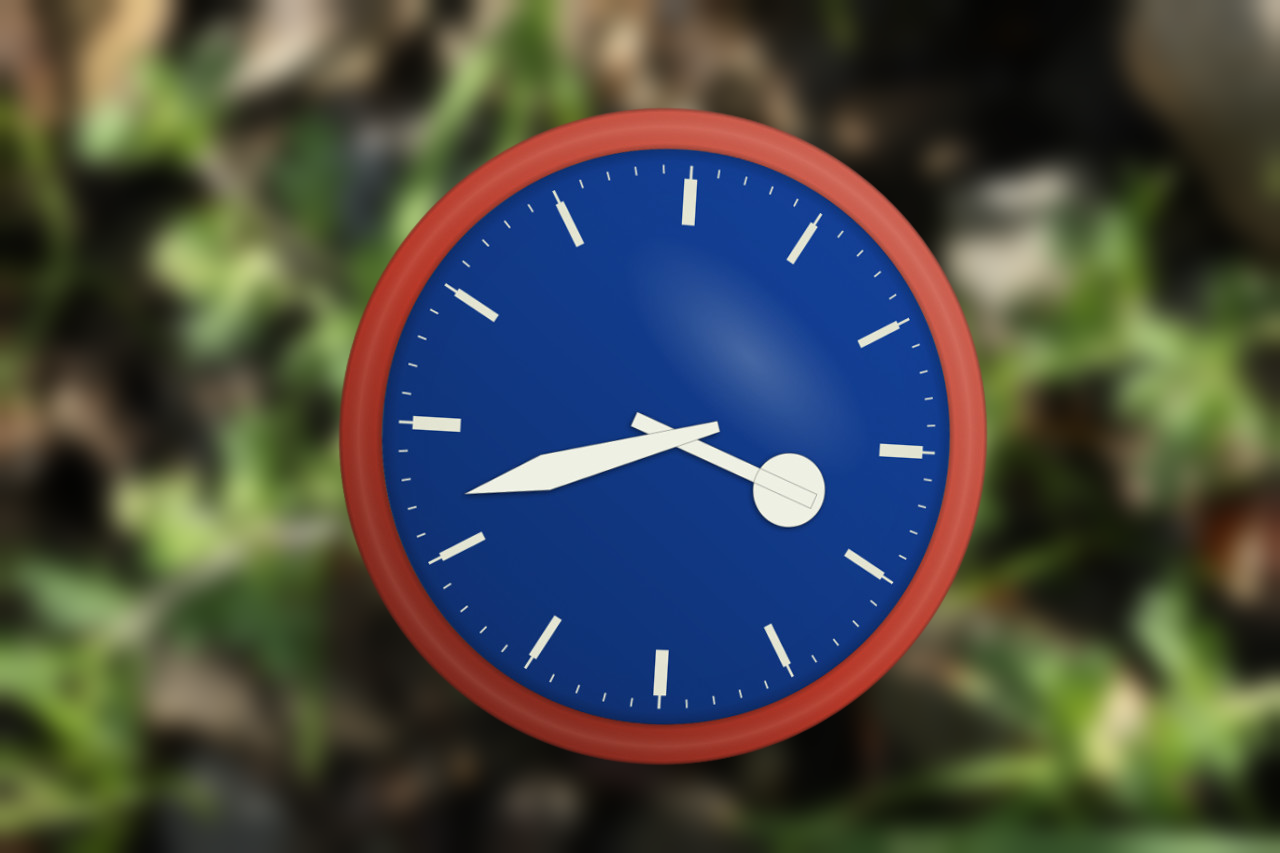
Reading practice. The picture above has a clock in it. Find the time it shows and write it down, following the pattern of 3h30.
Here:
3h42
